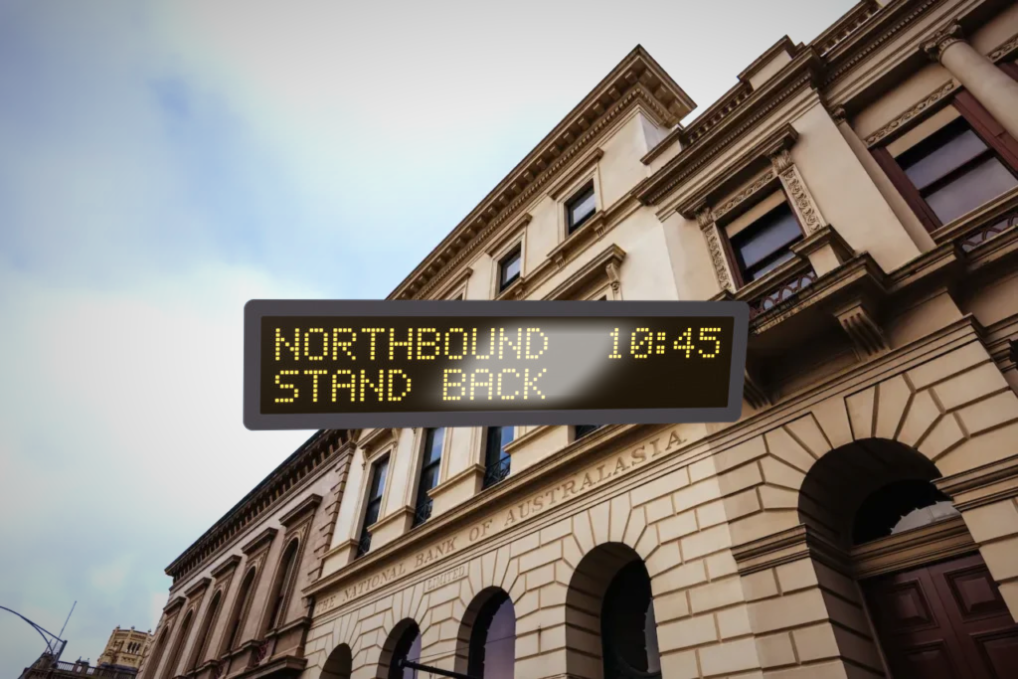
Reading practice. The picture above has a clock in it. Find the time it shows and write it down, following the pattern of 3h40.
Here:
10h45
